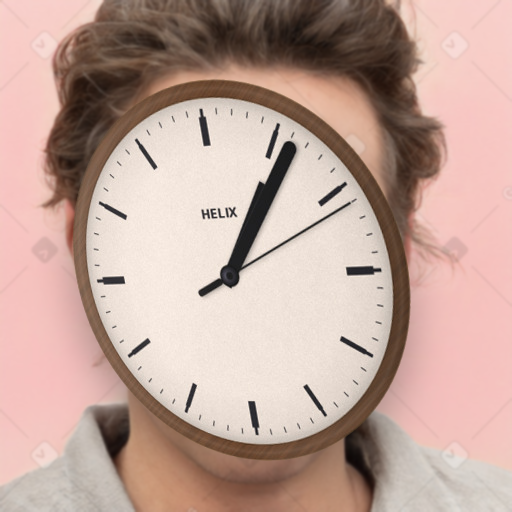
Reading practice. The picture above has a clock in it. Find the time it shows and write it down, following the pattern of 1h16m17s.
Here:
1h06m11s
